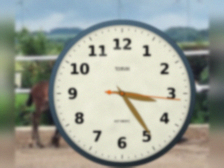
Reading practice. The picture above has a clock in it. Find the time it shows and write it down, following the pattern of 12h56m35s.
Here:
3h24m16s
